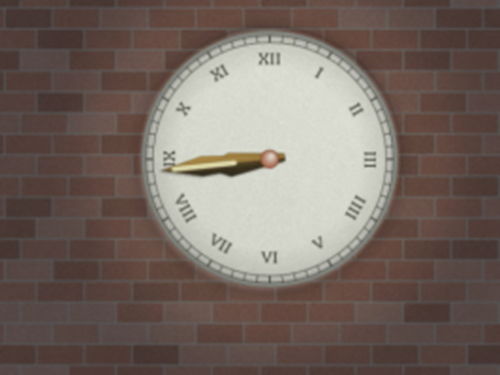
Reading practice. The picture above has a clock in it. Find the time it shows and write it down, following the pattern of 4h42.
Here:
8h44
